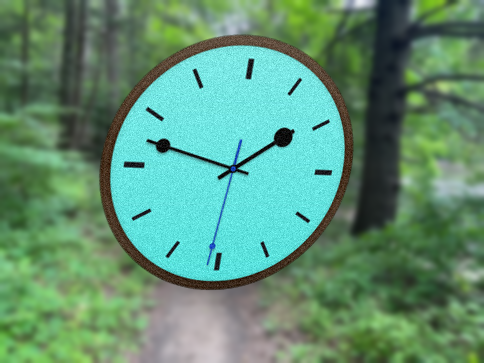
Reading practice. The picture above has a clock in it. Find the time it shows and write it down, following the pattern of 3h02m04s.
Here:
1h47m31s
